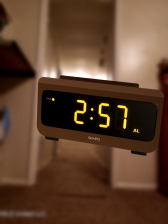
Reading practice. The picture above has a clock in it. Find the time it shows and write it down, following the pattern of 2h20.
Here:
2h57
